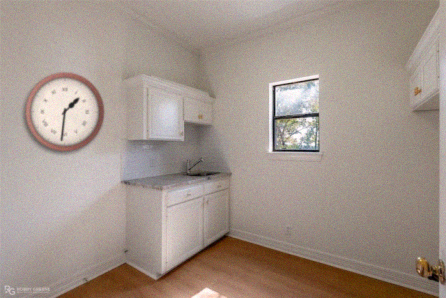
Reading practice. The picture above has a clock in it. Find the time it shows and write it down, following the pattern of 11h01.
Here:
1h31
